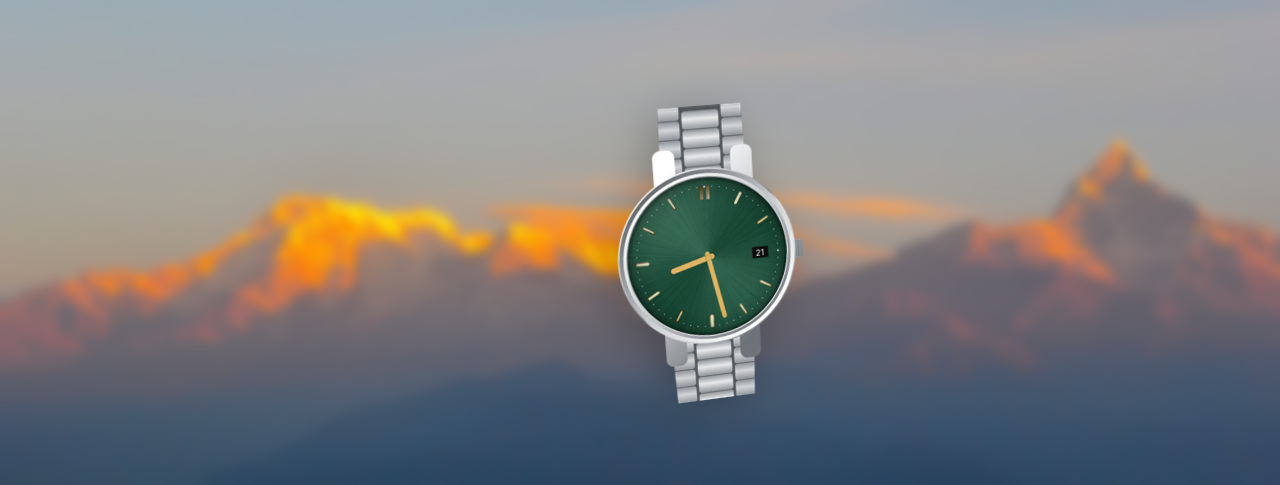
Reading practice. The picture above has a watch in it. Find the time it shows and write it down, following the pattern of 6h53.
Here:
8h28
